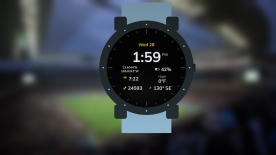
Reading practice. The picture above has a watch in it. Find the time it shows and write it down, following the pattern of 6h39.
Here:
1h59
